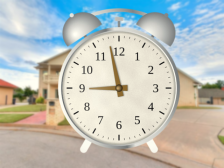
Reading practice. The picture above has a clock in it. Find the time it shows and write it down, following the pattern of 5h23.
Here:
8h58
